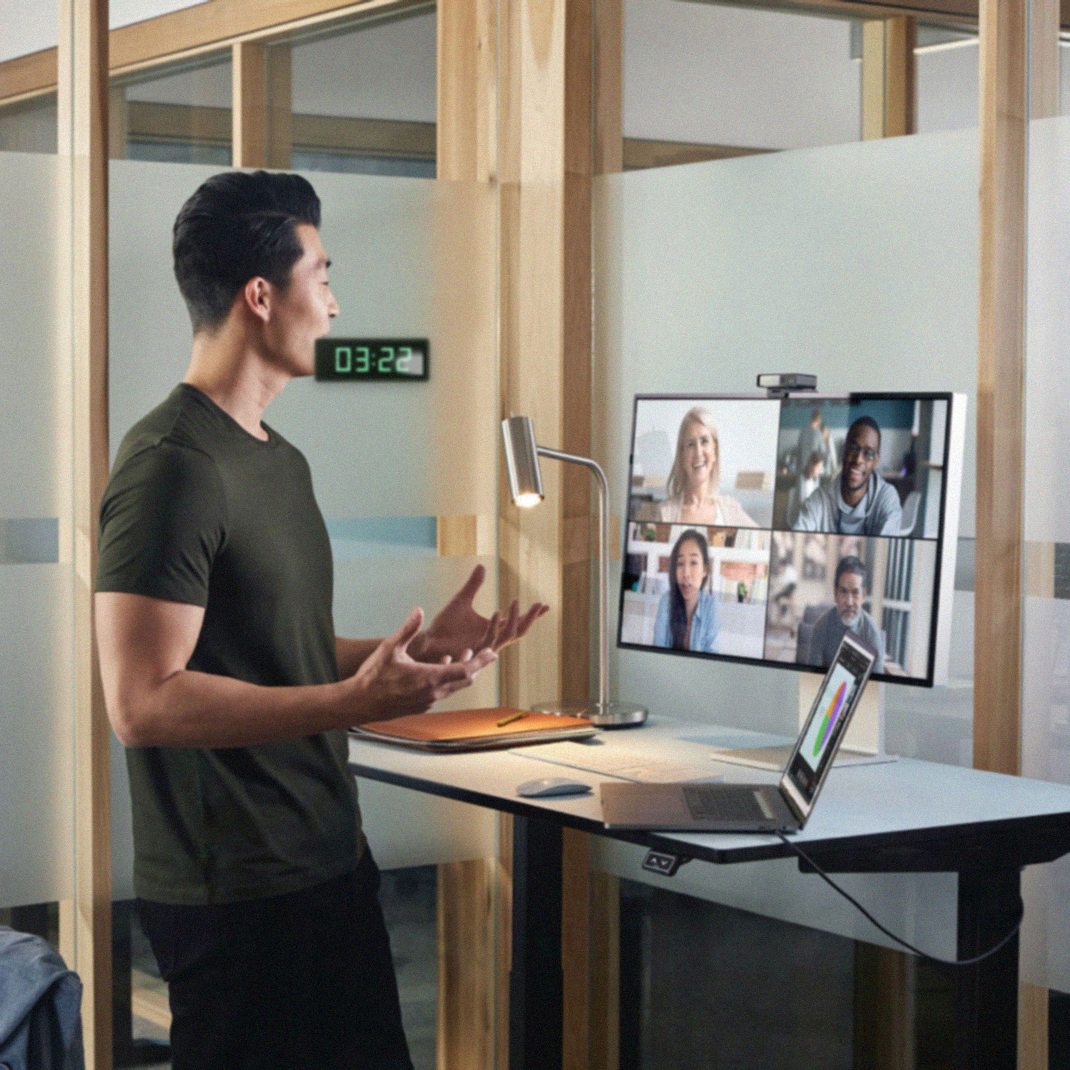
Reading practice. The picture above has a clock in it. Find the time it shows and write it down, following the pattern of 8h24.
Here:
3h22
